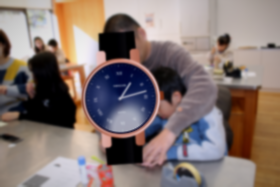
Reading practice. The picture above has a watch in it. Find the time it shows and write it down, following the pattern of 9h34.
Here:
1h13
